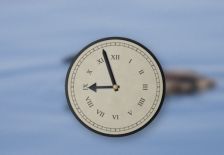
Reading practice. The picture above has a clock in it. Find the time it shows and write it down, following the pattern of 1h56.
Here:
8h57
